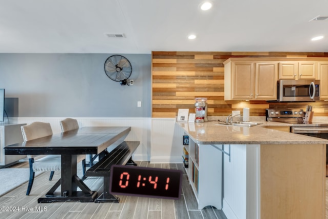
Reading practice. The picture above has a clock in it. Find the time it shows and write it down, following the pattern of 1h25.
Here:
1h41
